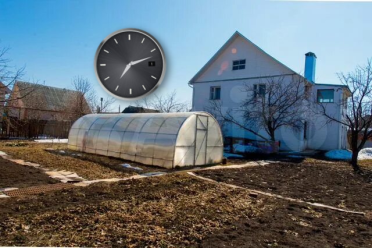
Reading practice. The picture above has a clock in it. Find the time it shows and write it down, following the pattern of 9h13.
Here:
7h12
